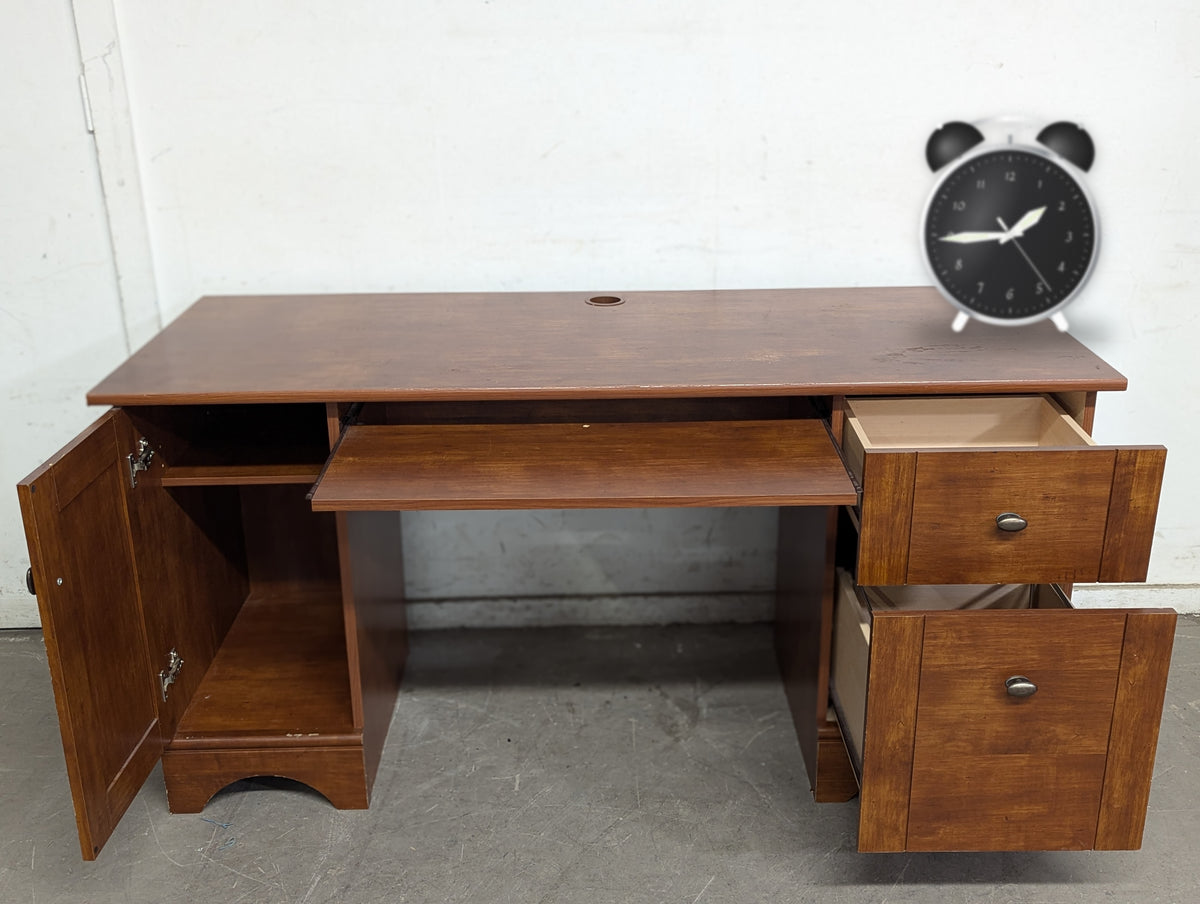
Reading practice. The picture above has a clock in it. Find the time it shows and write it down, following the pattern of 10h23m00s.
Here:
1h44m24s
